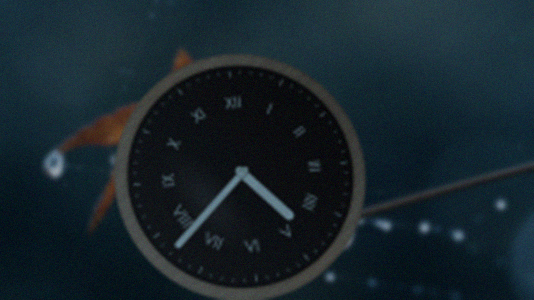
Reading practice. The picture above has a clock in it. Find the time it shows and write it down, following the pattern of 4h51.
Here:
4h38
